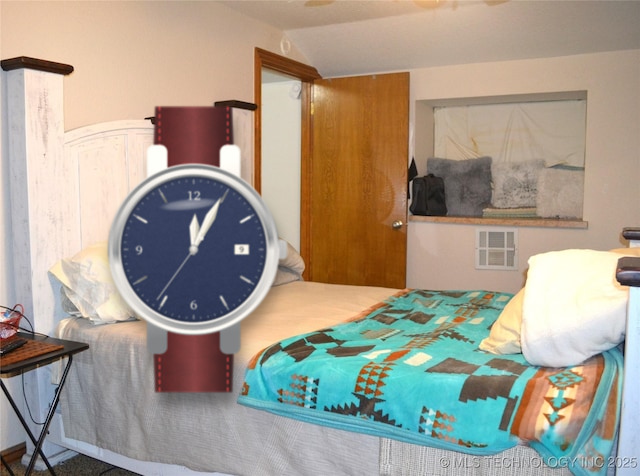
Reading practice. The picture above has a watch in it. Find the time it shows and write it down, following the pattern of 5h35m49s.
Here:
12h04m36s
